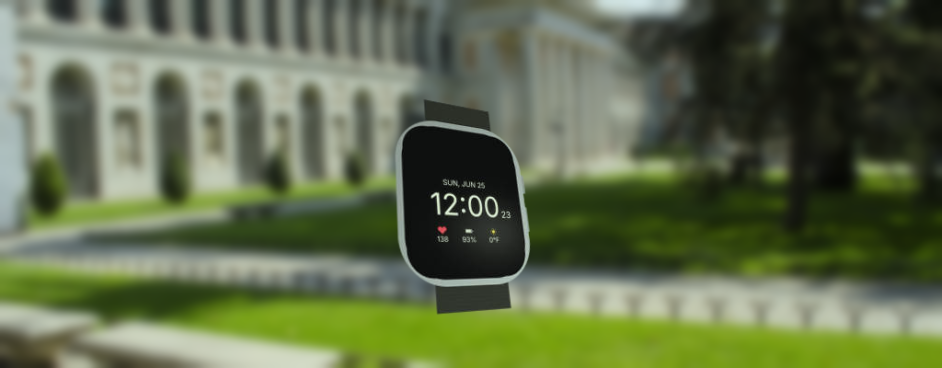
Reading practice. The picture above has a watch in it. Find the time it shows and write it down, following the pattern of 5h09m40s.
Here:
12h00m23s
